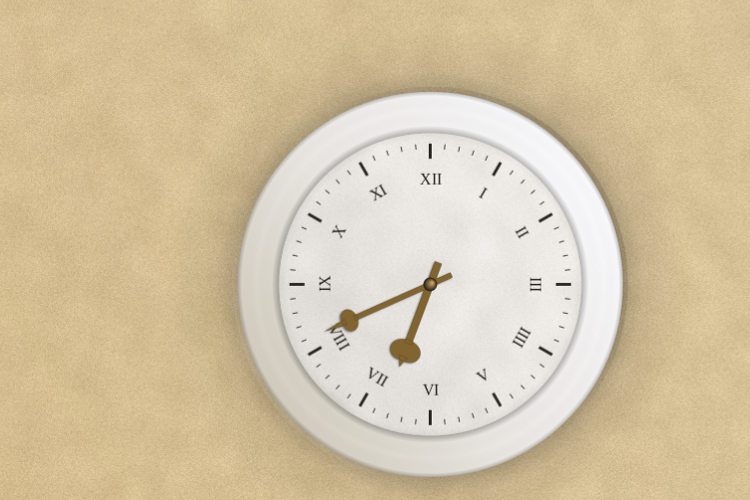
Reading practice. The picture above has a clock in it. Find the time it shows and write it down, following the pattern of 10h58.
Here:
6h41
